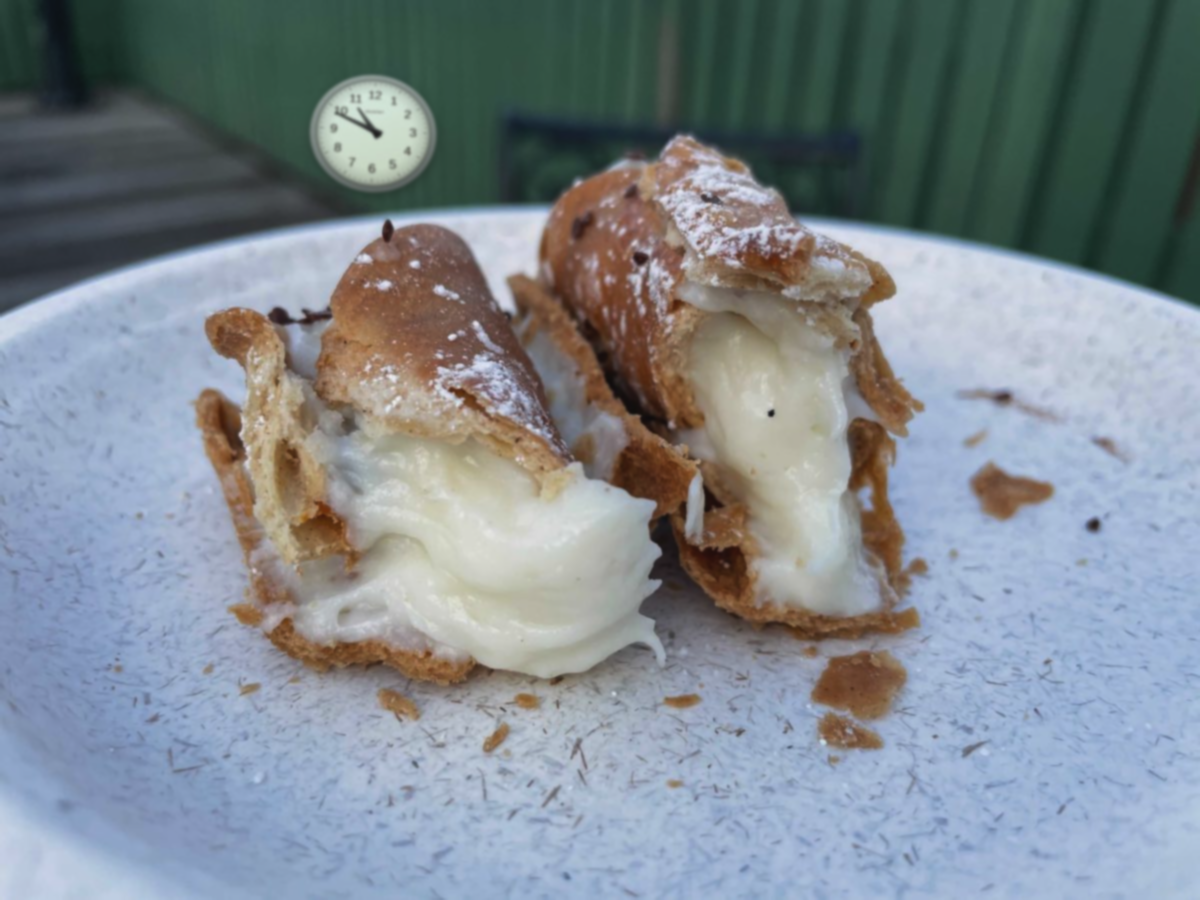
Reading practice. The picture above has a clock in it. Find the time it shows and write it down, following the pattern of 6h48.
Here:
10h49
